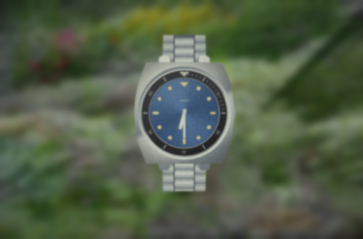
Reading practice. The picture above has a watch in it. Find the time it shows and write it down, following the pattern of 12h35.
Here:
6h30
